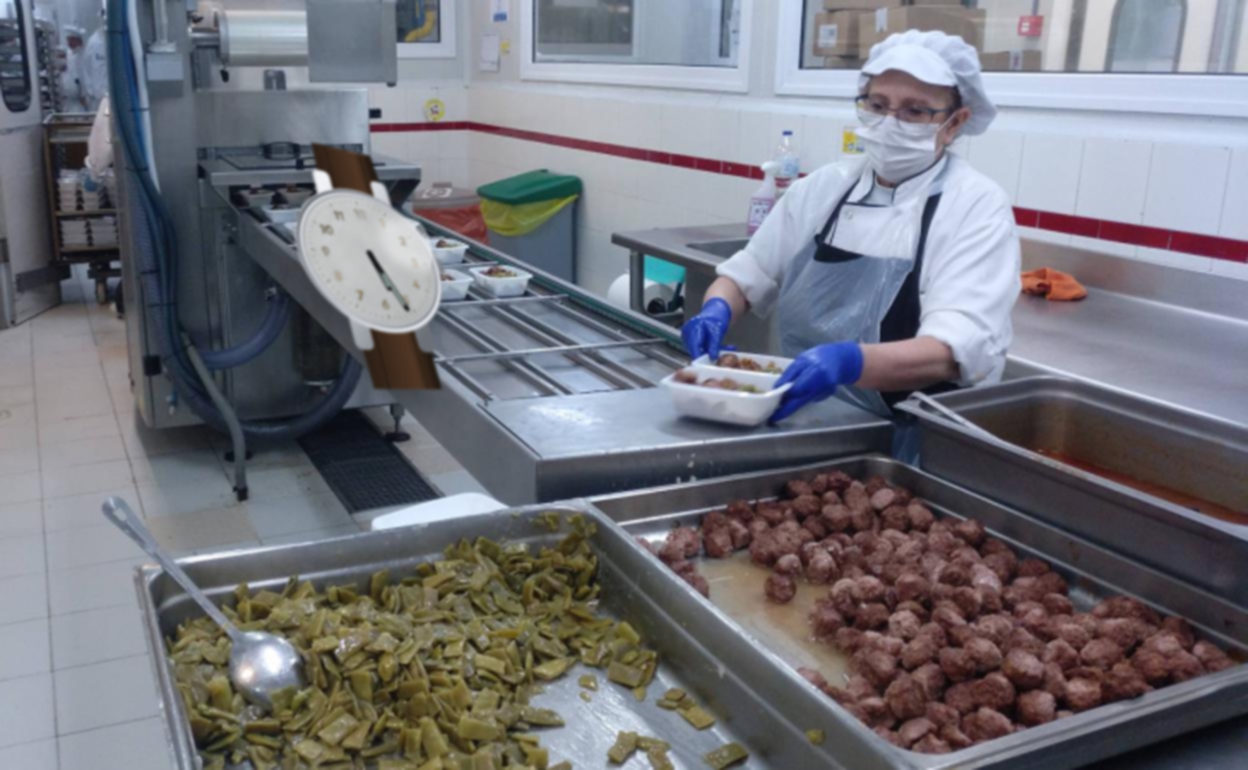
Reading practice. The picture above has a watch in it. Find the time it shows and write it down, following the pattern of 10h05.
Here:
5h26
